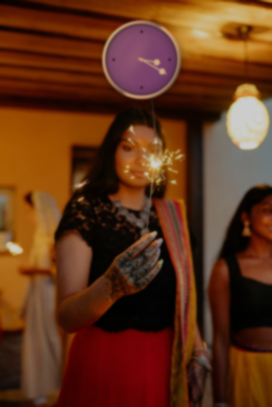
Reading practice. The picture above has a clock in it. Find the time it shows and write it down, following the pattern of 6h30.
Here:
3h20
